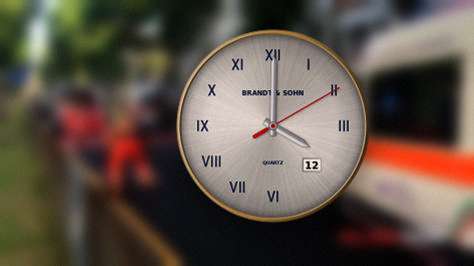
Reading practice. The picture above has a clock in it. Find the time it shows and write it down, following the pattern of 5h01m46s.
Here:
4h00m10s
